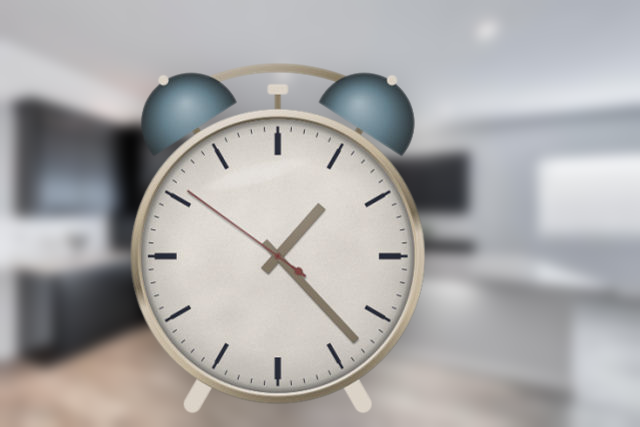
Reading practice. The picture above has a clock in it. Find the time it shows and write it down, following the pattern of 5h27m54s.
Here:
1h22m51s
